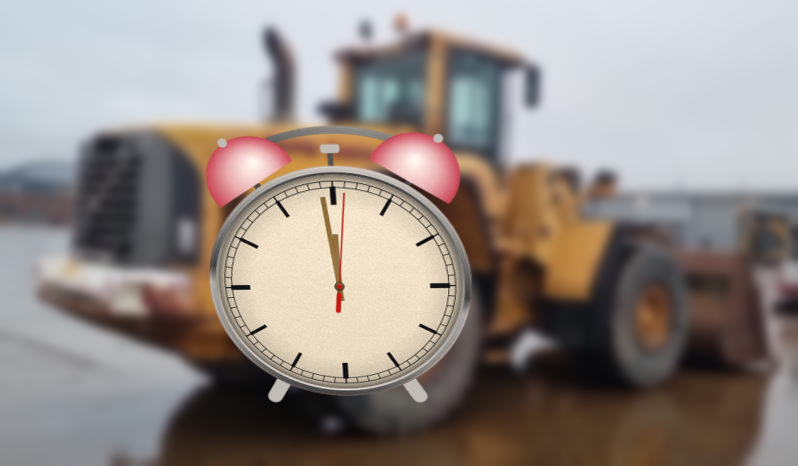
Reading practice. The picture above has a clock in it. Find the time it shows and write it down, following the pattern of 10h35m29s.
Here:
11h59m01s
